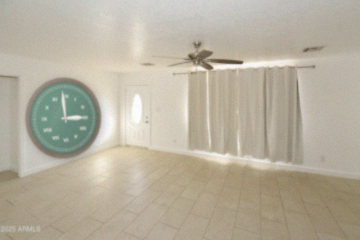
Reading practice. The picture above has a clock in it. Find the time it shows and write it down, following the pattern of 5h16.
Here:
2h59
